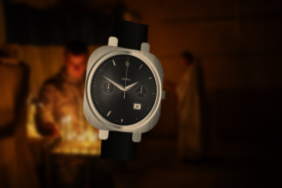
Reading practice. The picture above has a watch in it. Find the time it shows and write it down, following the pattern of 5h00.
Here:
1h49
